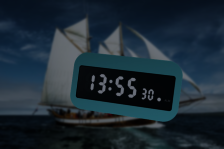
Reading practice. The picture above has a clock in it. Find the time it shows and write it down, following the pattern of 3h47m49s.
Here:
13h55m30s
